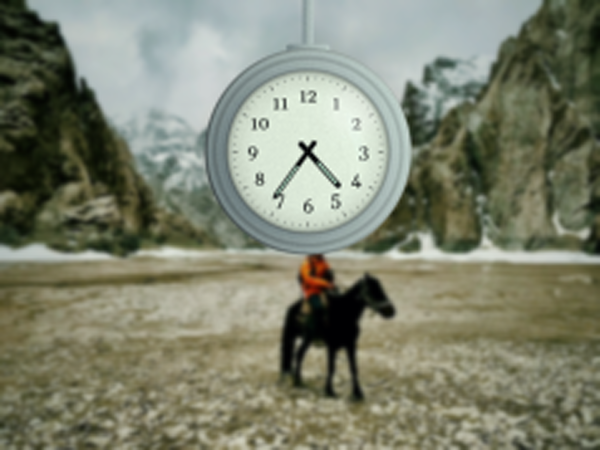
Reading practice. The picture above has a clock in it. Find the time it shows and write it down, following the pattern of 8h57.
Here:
4h36
